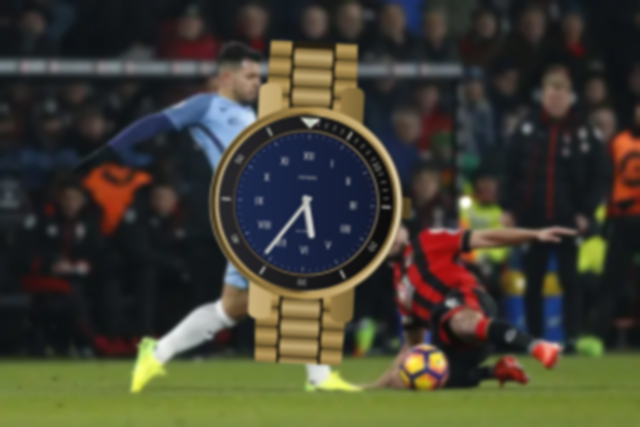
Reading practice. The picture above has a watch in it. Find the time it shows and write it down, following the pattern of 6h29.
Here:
5h36
